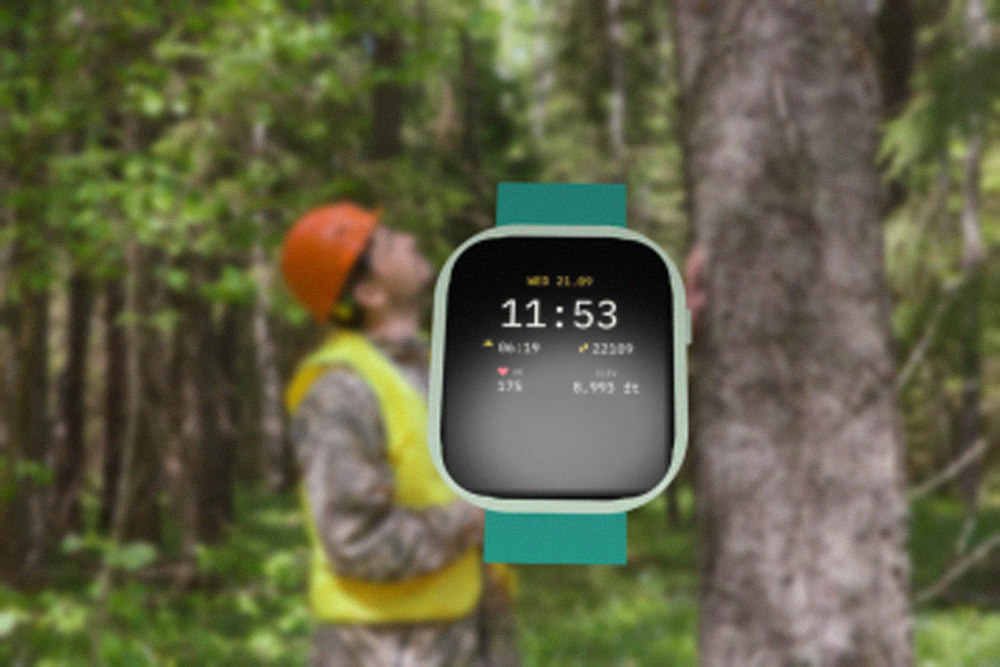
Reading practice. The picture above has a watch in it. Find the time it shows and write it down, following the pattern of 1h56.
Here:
11h53
